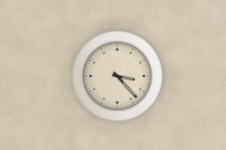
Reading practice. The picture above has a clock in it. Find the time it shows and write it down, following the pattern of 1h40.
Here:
3h23
